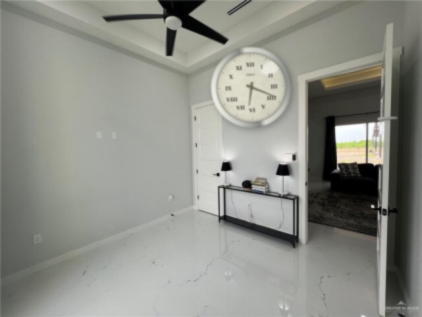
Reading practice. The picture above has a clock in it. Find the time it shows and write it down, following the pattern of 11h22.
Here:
6h19
